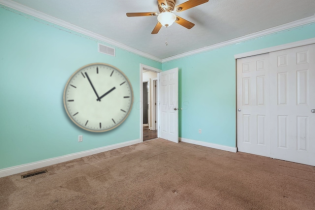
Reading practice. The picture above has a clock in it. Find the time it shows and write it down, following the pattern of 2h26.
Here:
1h56
